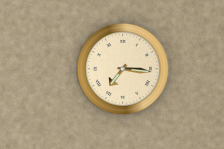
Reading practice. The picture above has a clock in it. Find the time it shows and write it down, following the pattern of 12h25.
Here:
7h16
